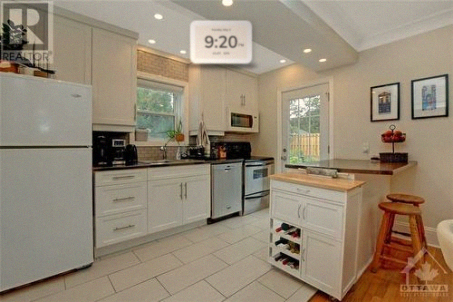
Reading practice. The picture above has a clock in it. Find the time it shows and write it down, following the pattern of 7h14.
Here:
9h20
